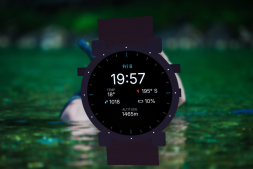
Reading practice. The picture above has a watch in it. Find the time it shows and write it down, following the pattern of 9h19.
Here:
19h57
